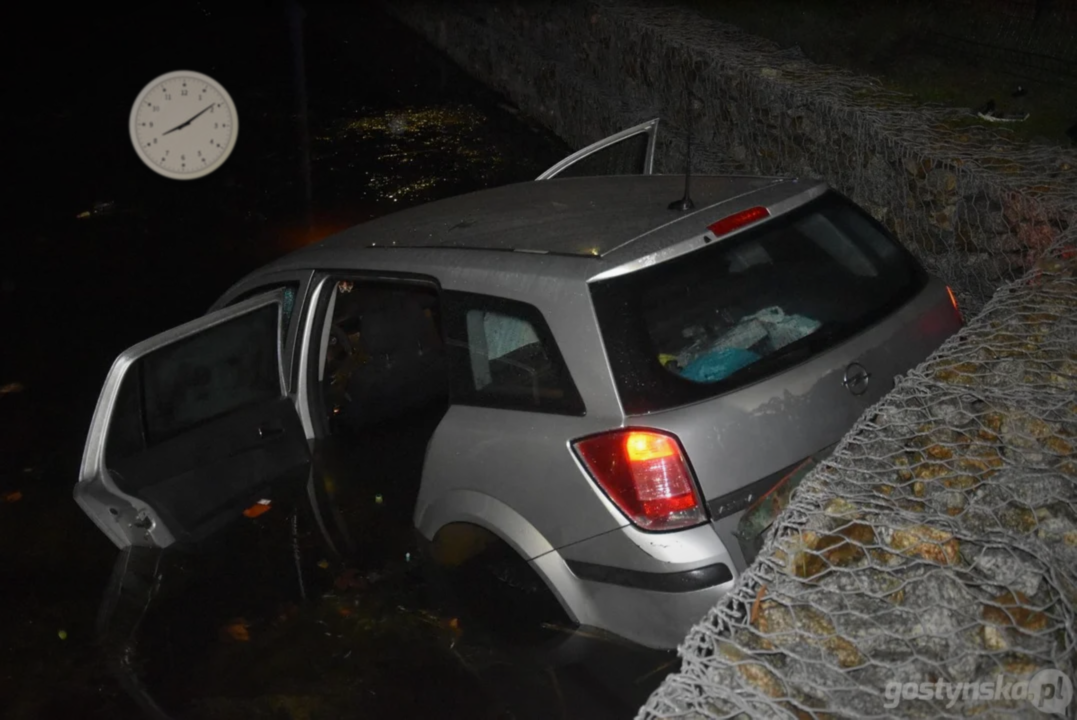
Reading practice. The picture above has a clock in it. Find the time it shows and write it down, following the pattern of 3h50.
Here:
8h09
